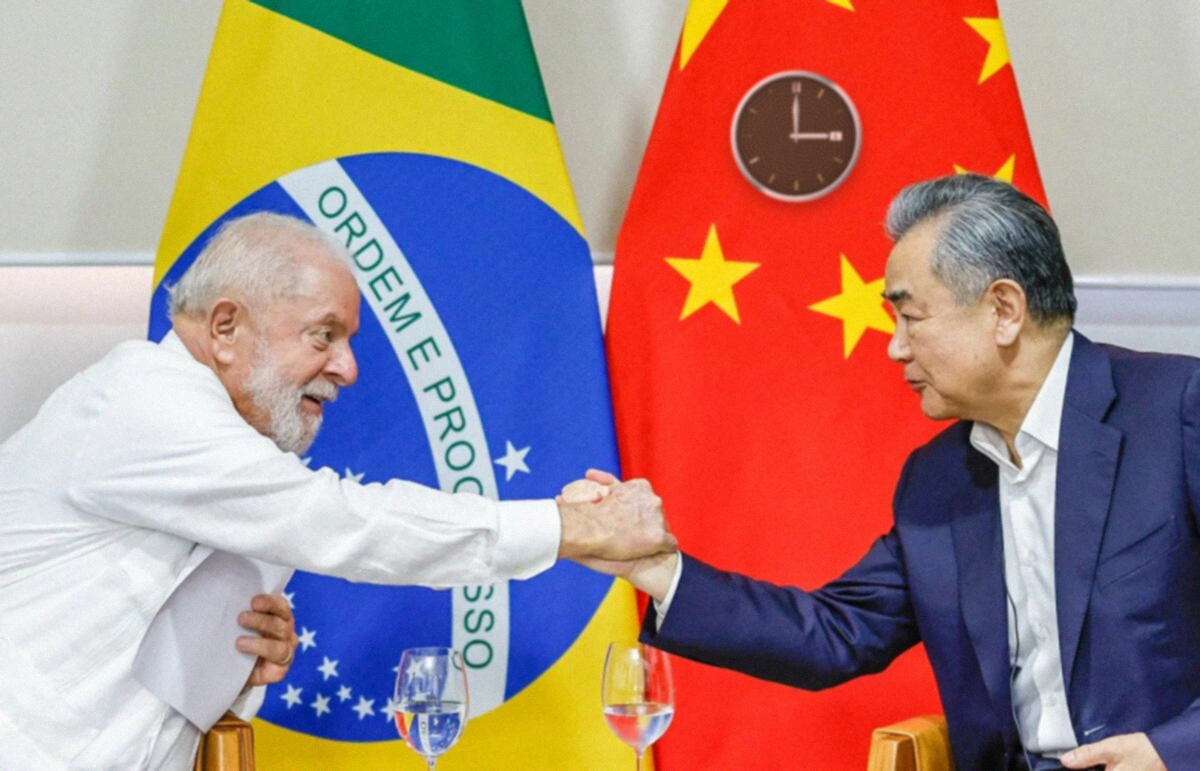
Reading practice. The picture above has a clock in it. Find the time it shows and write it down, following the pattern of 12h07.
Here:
3h00
